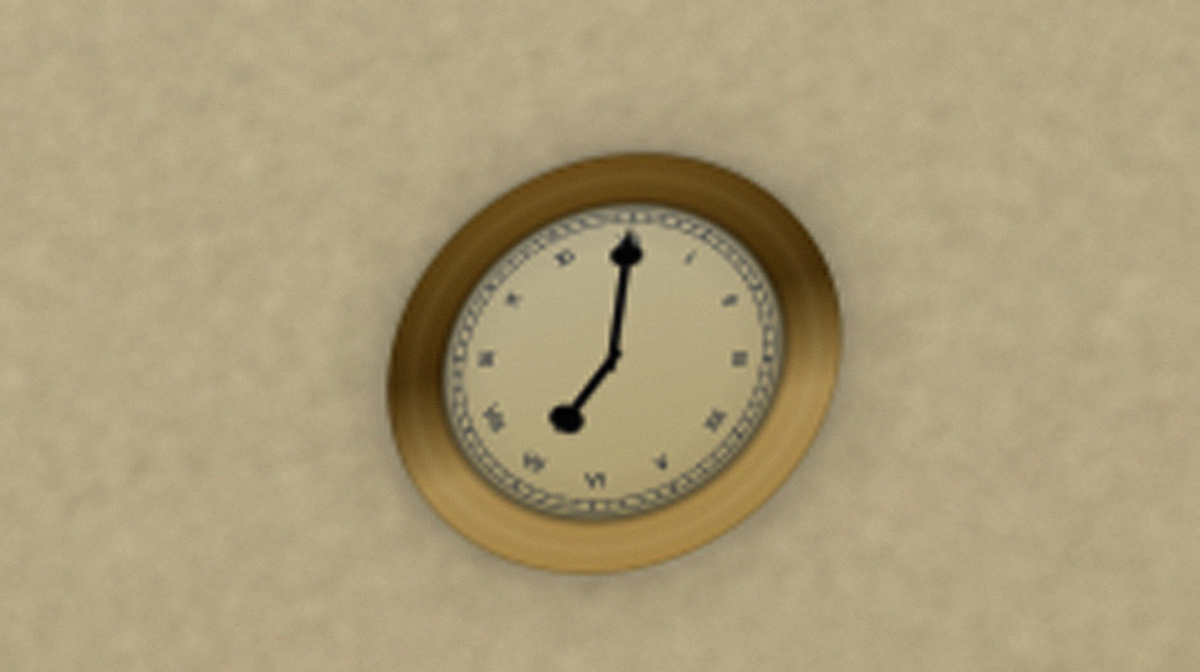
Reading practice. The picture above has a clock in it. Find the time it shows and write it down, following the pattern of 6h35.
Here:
7h00
